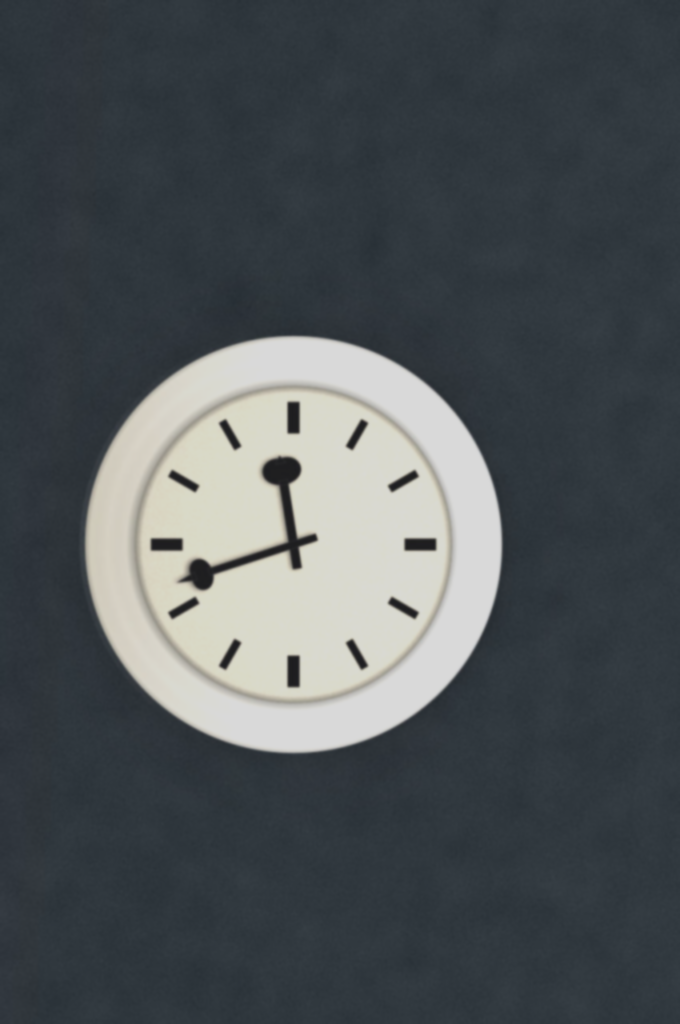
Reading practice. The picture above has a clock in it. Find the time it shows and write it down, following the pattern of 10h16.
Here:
11h42
